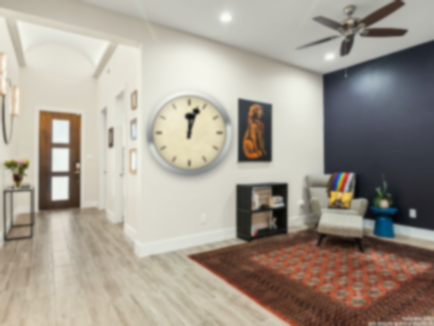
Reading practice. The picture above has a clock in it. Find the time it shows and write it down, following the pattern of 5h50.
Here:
12h03
